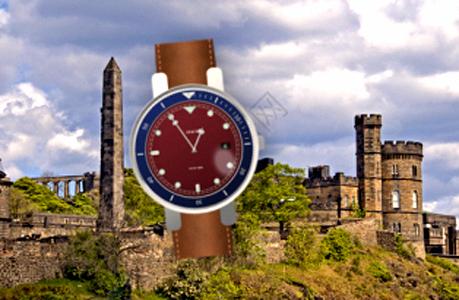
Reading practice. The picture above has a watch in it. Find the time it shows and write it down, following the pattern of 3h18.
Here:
12h55
